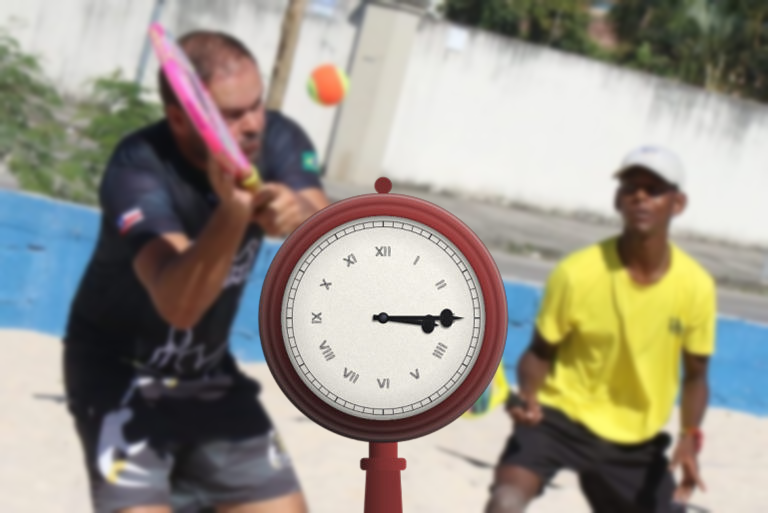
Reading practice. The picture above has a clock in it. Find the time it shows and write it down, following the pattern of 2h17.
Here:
3h15
